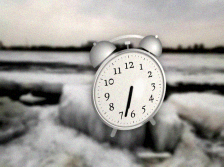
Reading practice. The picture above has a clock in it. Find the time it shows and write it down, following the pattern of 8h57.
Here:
6h33
